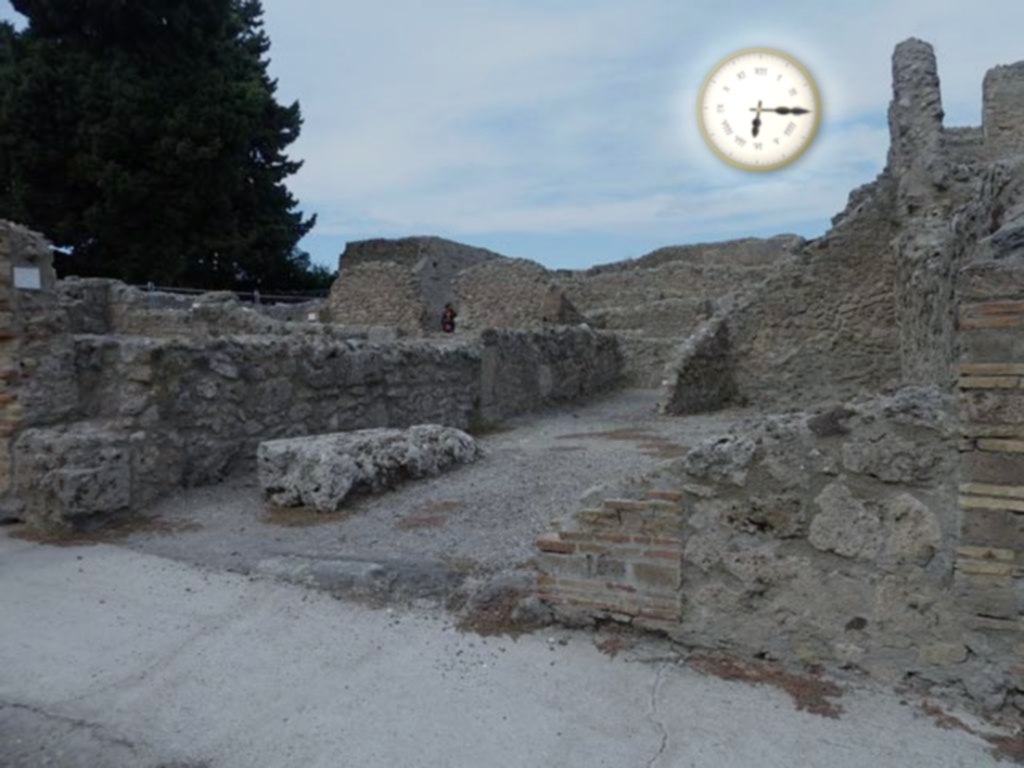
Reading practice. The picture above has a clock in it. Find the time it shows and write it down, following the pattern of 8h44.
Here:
6h15
